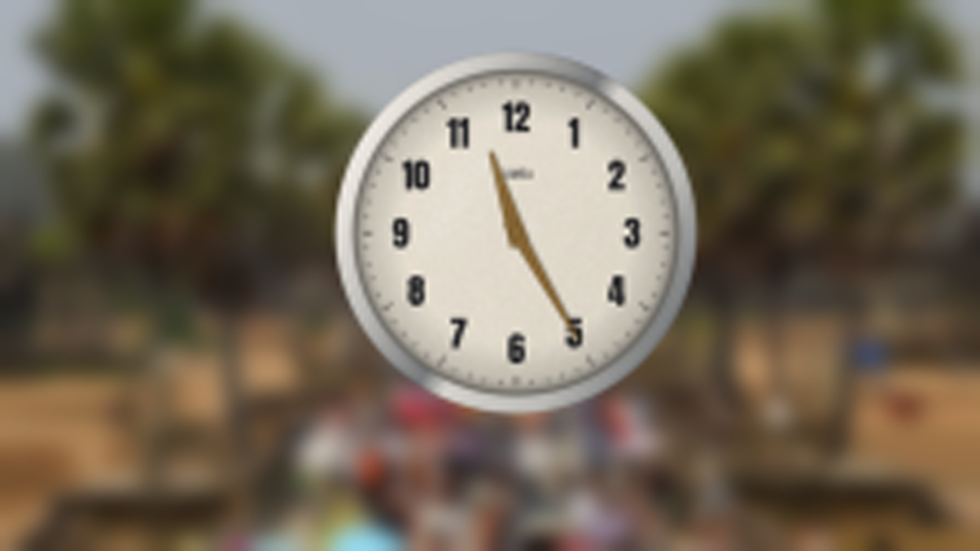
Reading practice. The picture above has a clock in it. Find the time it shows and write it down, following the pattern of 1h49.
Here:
11h25
